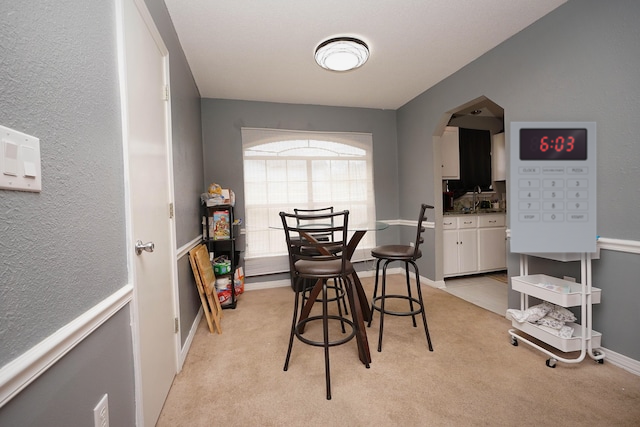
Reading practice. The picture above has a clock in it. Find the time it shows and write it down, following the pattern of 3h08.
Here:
6h03
